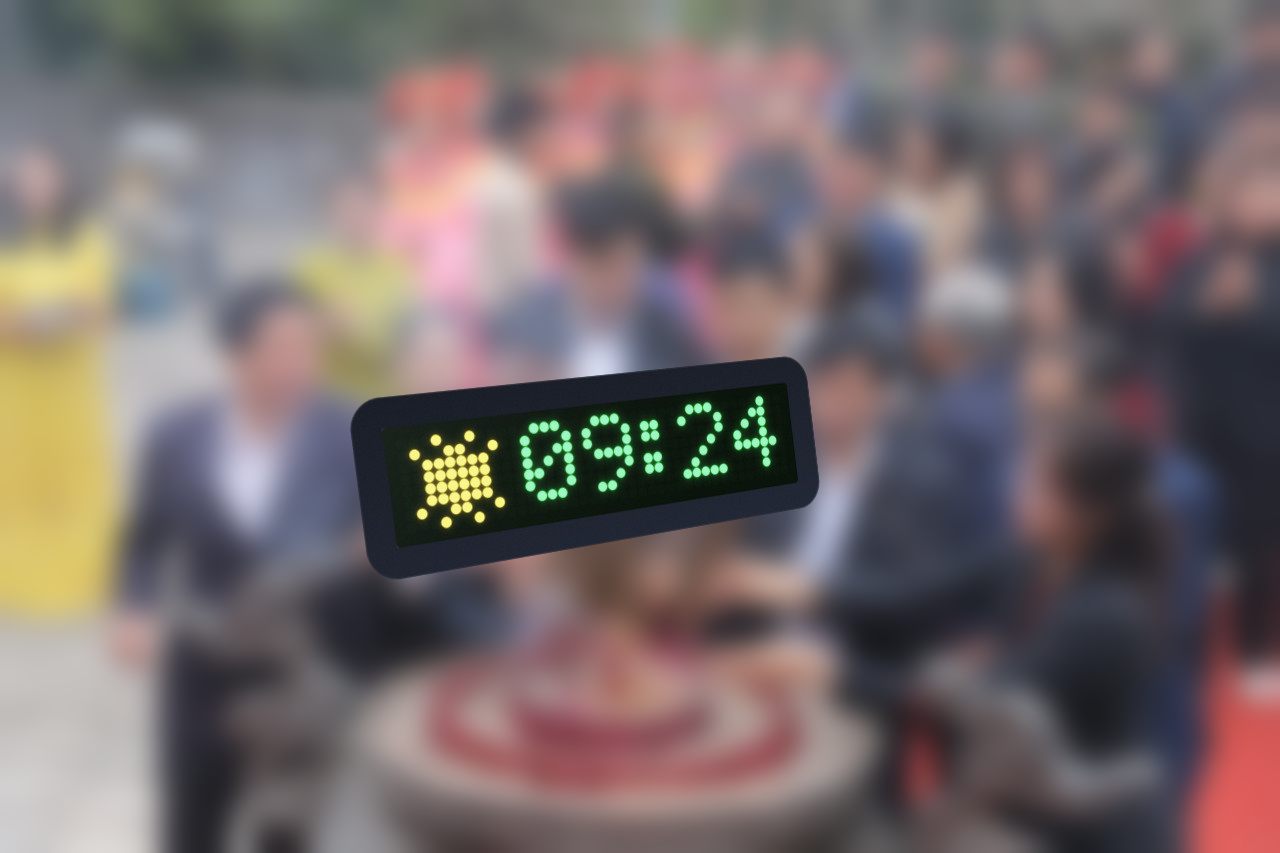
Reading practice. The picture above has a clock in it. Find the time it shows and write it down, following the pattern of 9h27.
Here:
9h24
